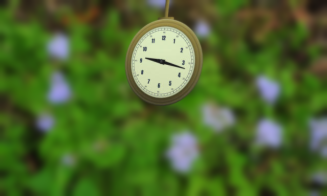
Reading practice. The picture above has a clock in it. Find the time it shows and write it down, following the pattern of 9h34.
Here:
9h17
